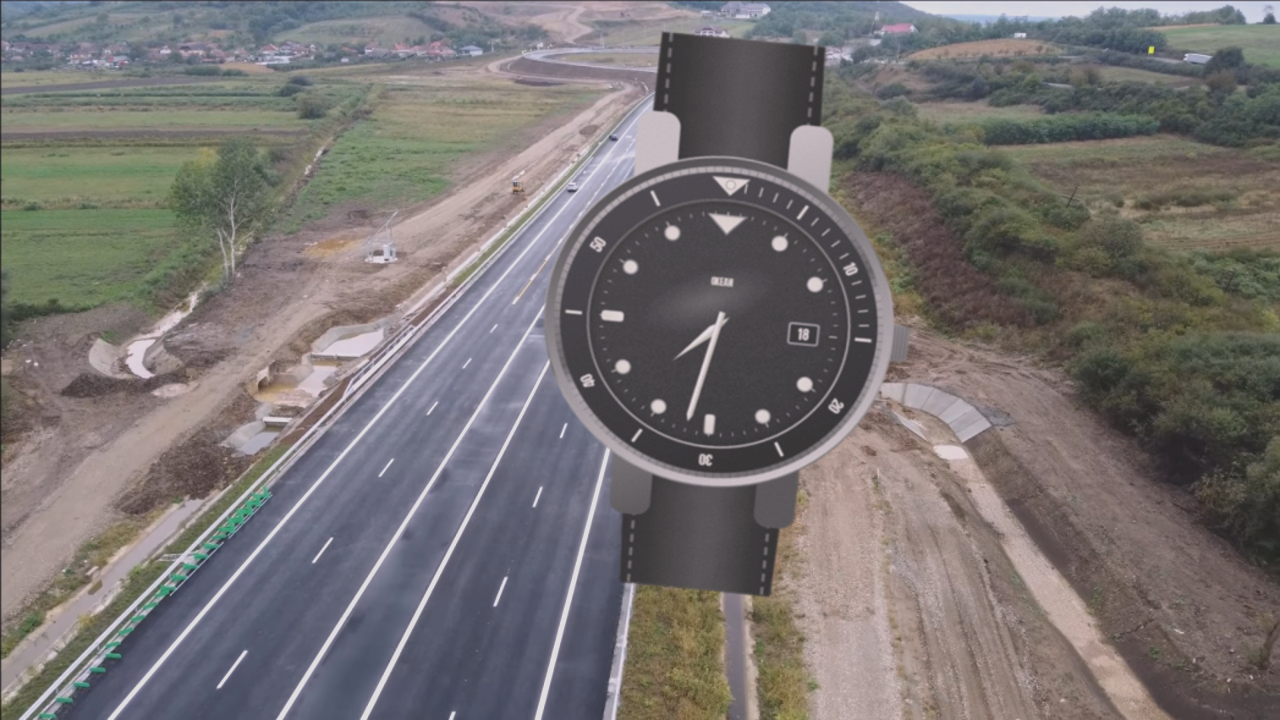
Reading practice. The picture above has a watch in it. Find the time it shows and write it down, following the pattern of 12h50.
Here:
7h32
